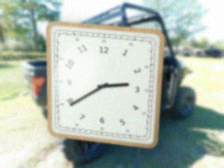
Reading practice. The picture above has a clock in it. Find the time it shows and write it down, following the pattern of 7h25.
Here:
2h39
